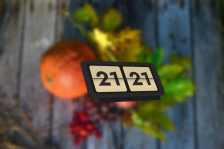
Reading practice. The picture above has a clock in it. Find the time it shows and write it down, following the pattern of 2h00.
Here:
21h21
